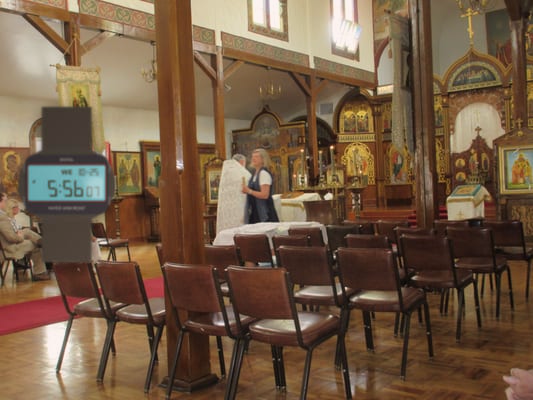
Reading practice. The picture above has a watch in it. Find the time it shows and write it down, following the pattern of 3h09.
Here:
5h56
